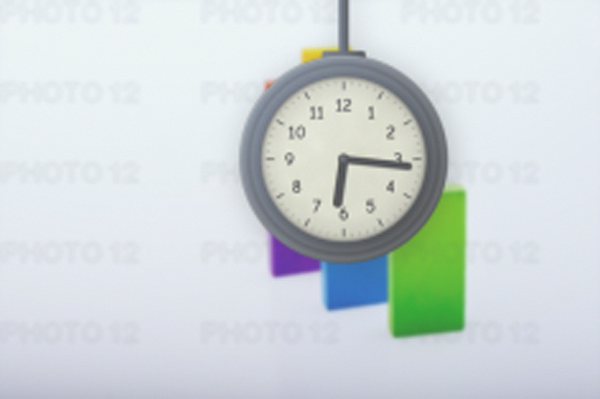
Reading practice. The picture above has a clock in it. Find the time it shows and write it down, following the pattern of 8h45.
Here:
6h16
